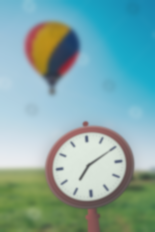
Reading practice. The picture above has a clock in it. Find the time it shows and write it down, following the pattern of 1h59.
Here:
7h10
